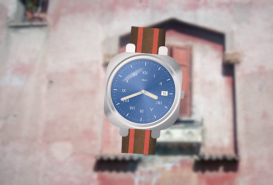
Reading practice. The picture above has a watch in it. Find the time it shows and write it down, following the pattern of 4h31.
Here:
3h41
